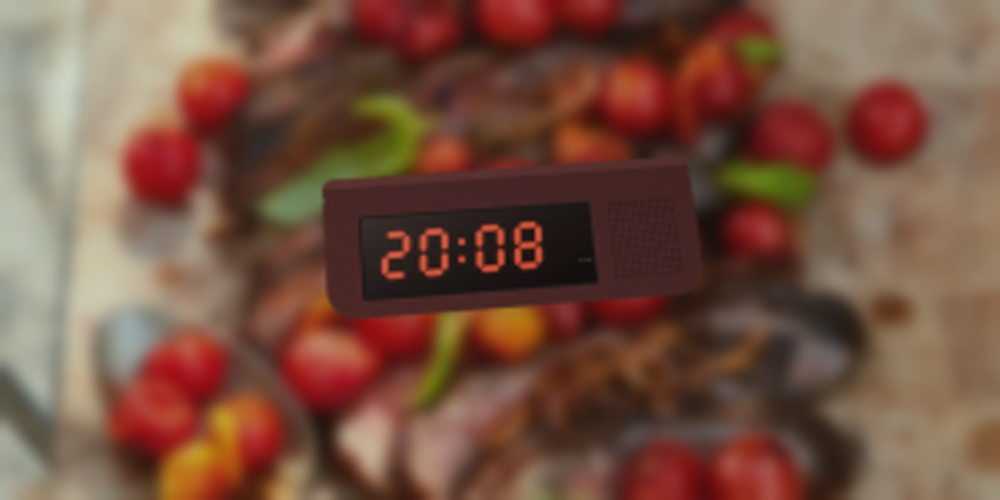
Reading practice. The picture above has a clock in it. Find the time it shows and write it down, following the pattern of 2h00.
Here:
20h08
